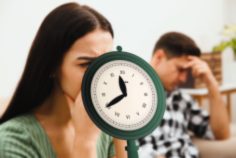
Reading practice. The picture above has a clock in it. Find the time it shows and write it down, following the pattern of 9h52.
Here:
11h40
